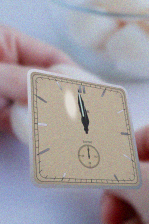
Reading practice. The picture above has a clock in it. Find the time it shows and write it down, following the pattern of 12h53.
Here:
11h59
